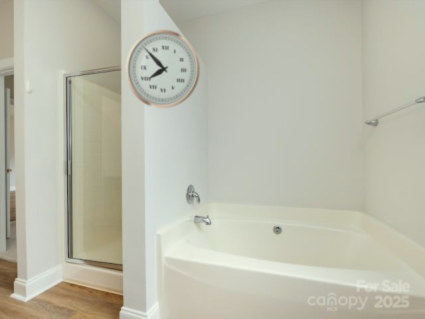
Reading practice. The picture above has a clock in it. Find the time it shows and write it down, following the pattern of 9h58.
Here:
7h52
